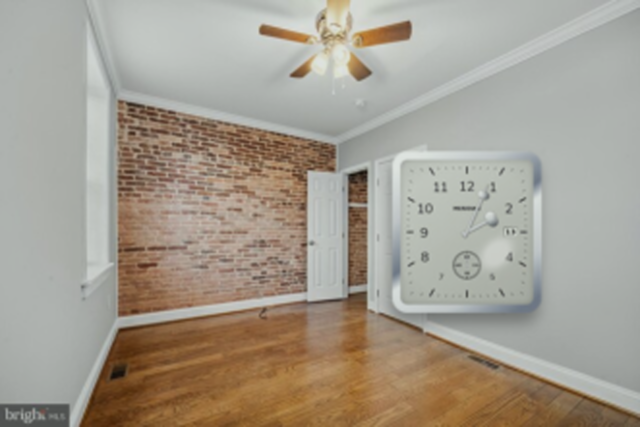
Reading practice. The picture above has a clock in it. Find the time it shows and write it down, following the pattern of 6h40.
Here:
2h04
